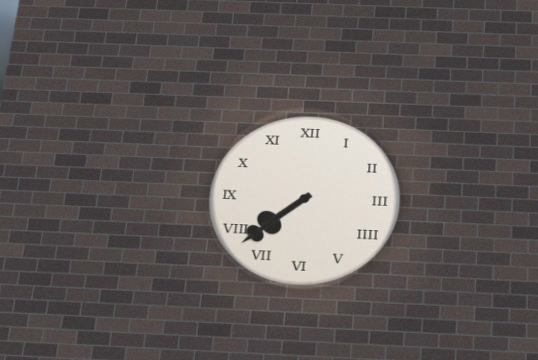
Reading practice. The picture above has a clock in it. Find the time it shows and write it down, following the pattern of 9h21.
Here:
7h38
